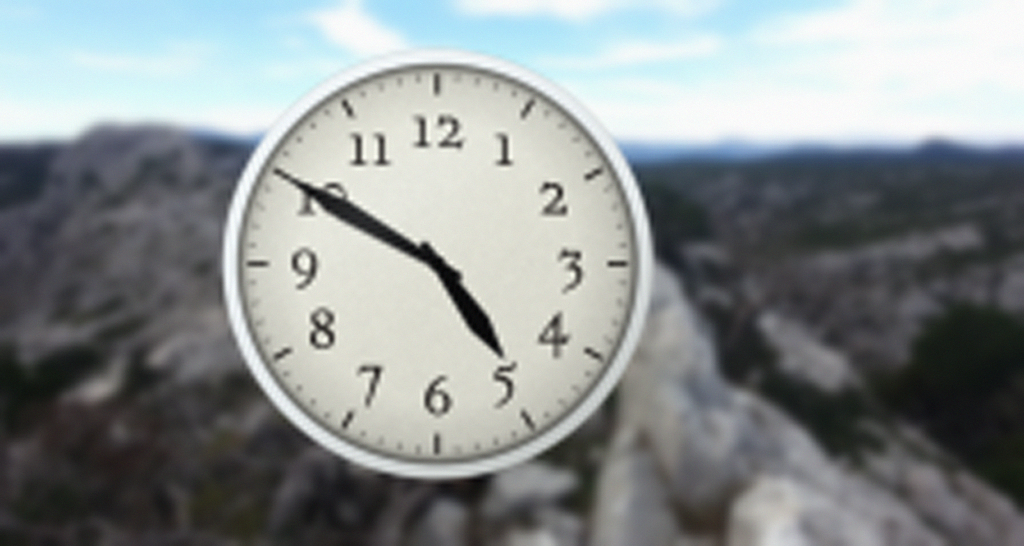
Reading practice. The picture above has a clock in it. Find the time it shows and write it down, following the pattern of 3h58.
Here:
4h50
